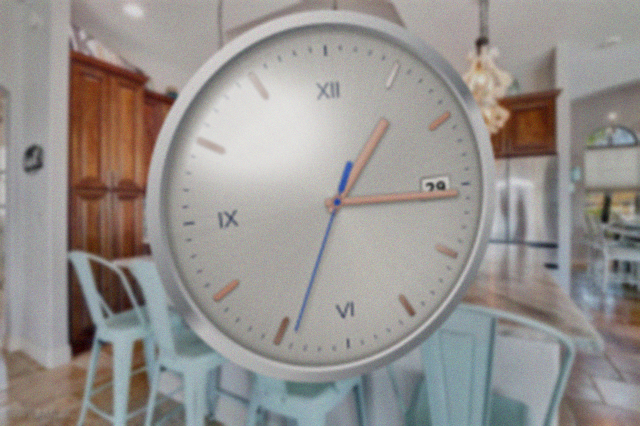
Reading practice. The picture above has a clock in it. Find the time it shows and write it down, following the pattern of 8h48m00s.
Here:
1h15m34s
